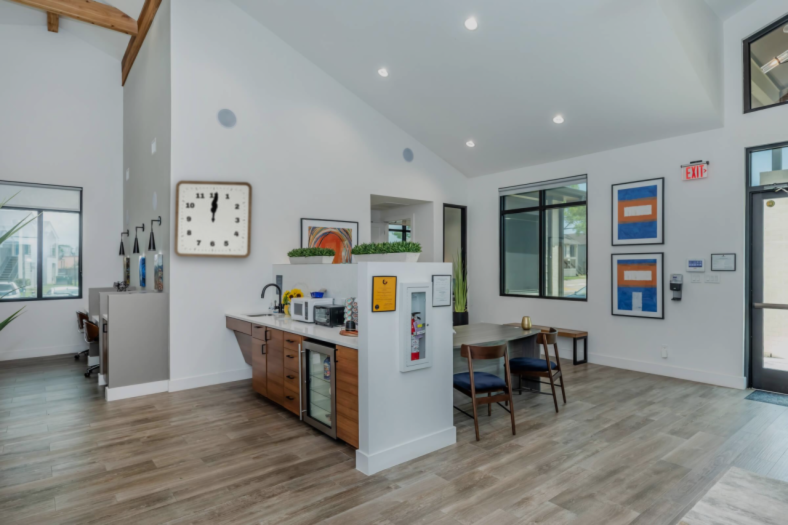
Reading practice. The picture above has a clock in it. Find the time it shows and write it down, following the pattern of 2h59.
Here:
12h01
